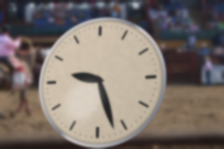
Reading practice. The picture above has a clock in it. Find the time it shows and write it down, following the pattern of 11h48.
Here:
9h27
